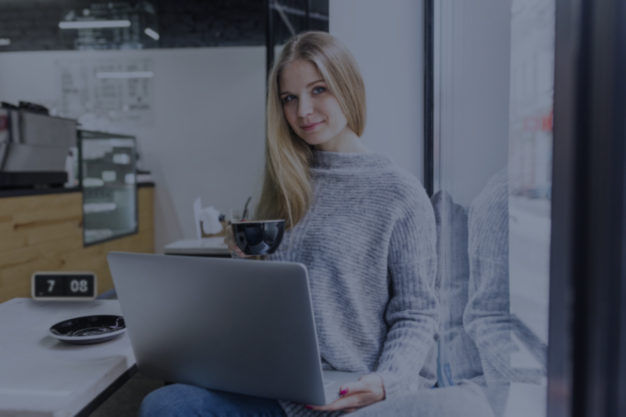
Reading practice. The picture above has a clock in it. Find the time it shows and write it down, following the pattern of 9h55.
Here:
7h08
